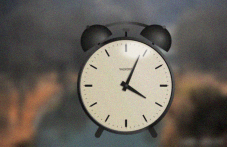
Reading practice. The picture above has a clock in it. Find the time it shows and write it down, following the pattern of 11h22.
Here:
4h04
